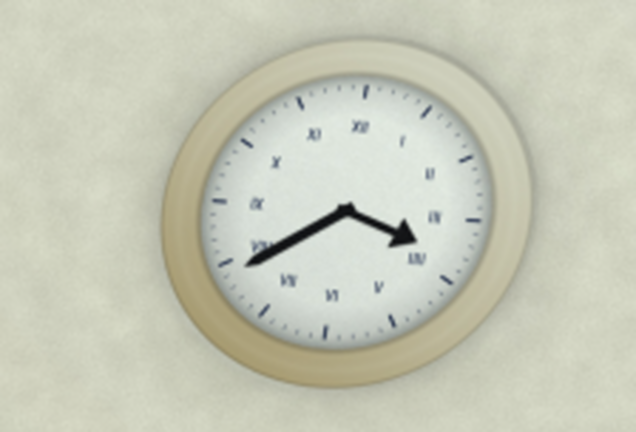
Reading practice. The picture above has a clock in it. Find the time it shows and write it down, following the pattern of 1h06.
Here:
3h39
